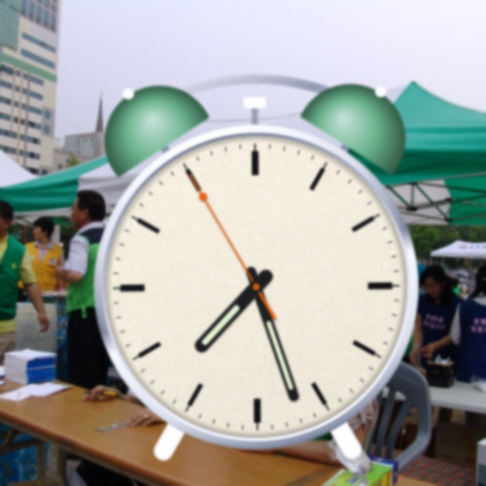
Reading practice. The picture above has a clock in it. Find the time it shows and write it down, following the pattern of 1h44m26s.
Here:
7h26m55s
